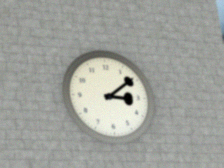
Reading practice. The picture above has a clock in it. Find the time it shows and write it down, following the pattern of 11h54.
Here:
3h09
